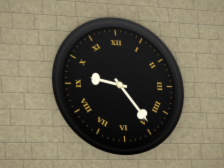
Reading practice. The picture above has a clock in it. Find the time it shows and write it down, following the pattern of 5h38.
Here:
9h24
